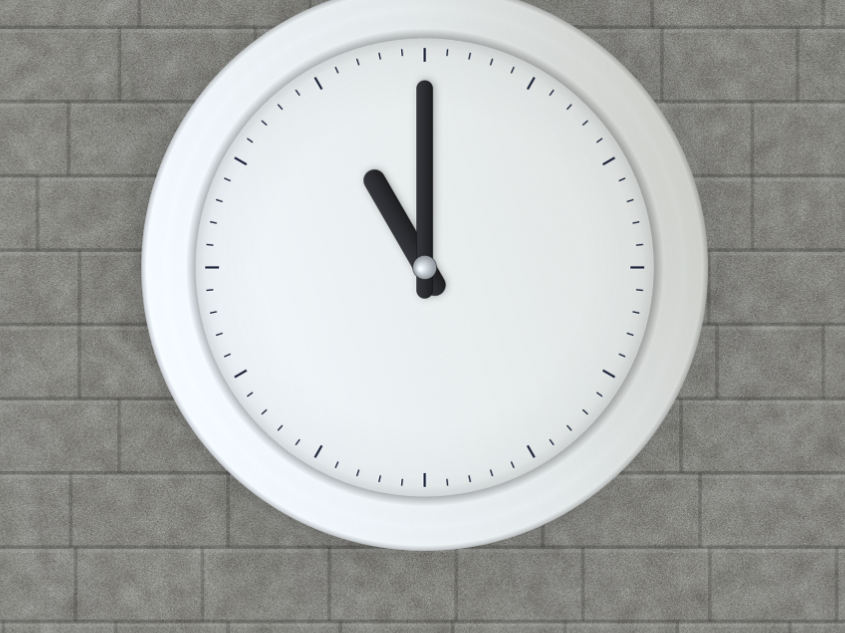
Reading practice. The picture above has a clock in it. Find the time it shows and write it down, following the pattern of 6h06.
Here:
11h00
